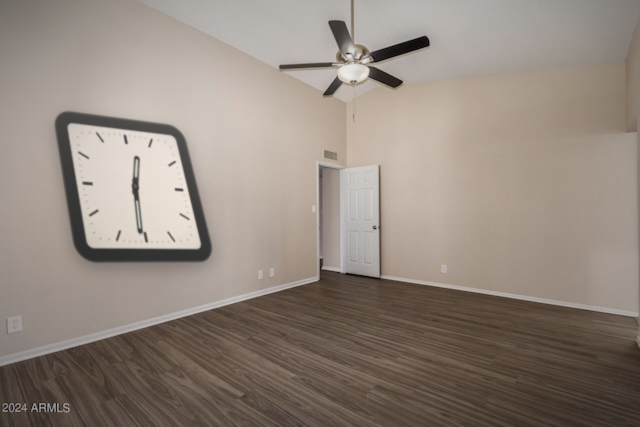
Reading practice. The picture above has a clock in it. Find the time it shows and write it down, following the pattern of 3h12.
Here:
12h31
